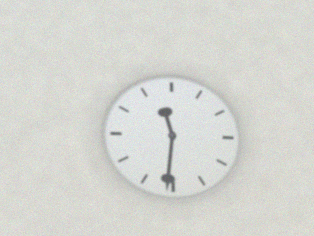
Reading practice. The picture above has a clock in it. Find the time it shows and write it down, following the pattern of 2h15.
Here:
11h31
